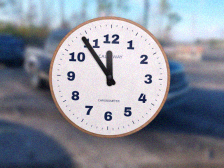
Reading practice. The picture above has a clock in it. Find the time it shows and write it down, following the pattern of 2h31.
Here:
11h54
